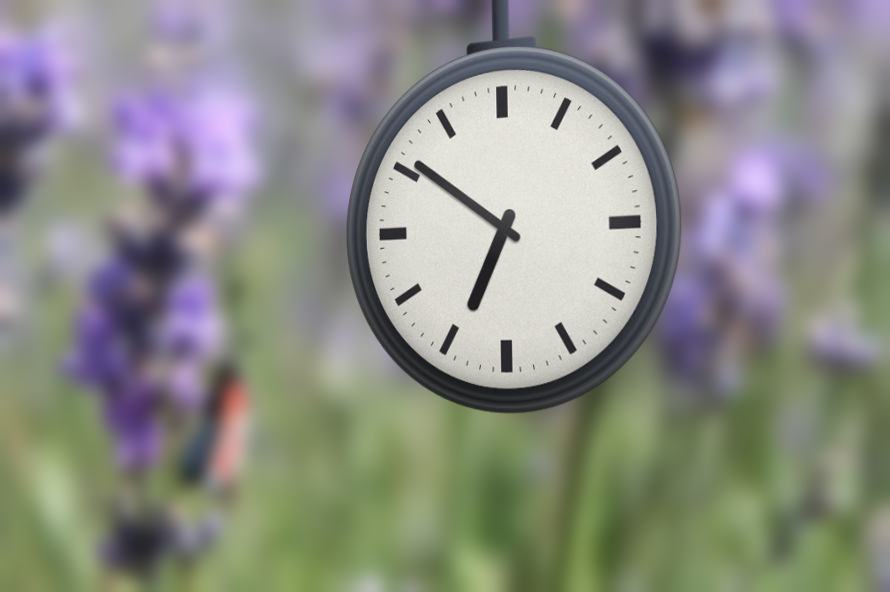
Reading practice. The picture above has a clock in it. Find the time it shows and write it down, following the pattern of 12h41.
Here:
6h51
